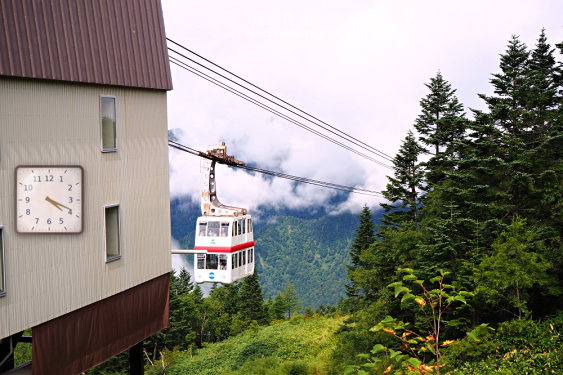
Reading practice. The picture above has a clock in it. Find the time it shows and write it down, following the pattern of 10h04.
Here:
4h19
